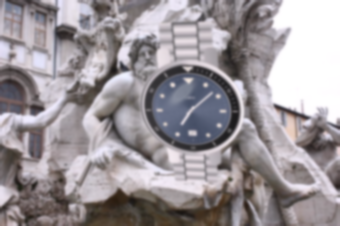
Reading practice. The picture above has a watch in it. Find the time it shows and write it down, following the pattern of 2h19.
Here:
7h08
